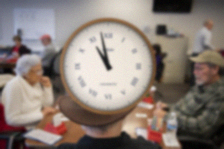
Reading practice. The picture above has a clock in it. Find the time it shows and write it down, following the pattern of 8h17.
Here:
10h58
